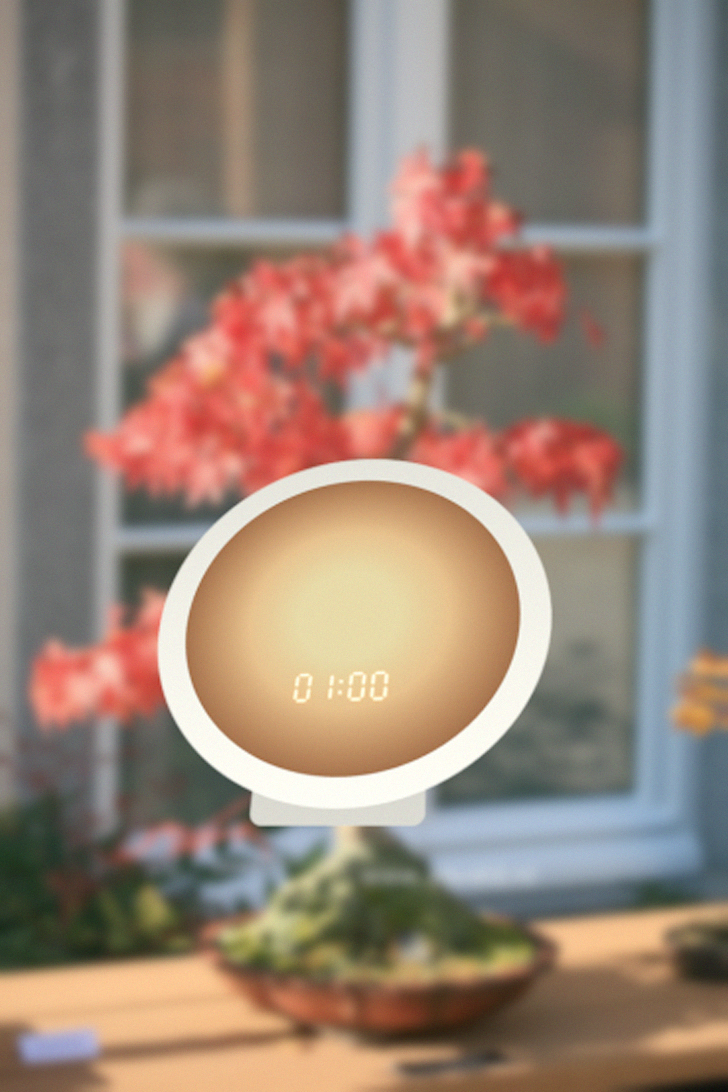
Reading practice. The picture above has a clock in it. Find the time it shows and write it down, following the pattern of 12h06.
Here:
1h00
